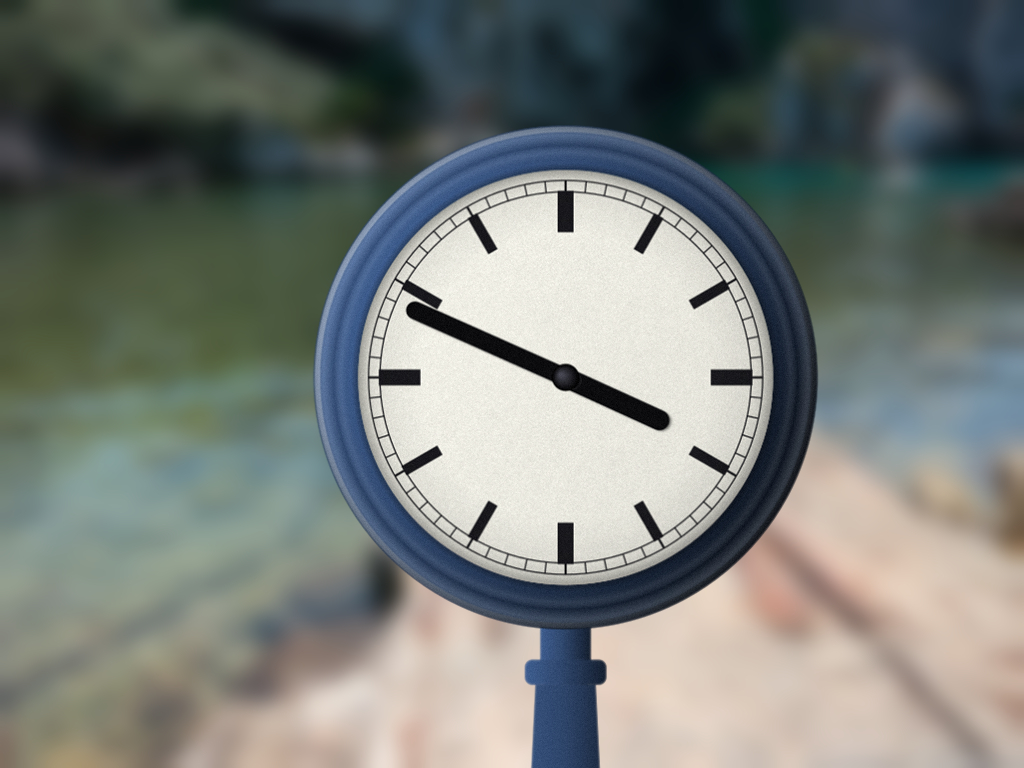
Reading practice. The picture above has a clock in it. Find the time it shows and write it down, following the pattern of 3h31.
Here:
3h49
